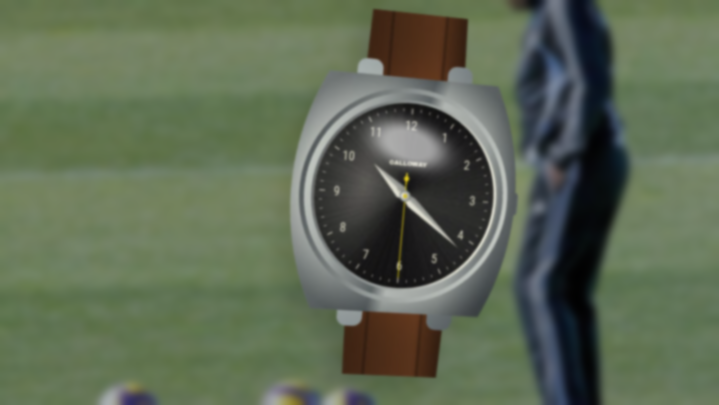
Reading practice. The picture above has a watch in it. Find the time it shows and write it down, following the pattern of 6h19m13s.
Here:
10h21m30s
